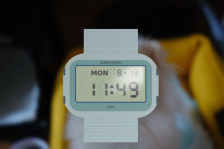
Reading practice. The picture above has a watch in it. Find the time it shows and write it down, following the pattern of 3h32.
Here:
11h49
